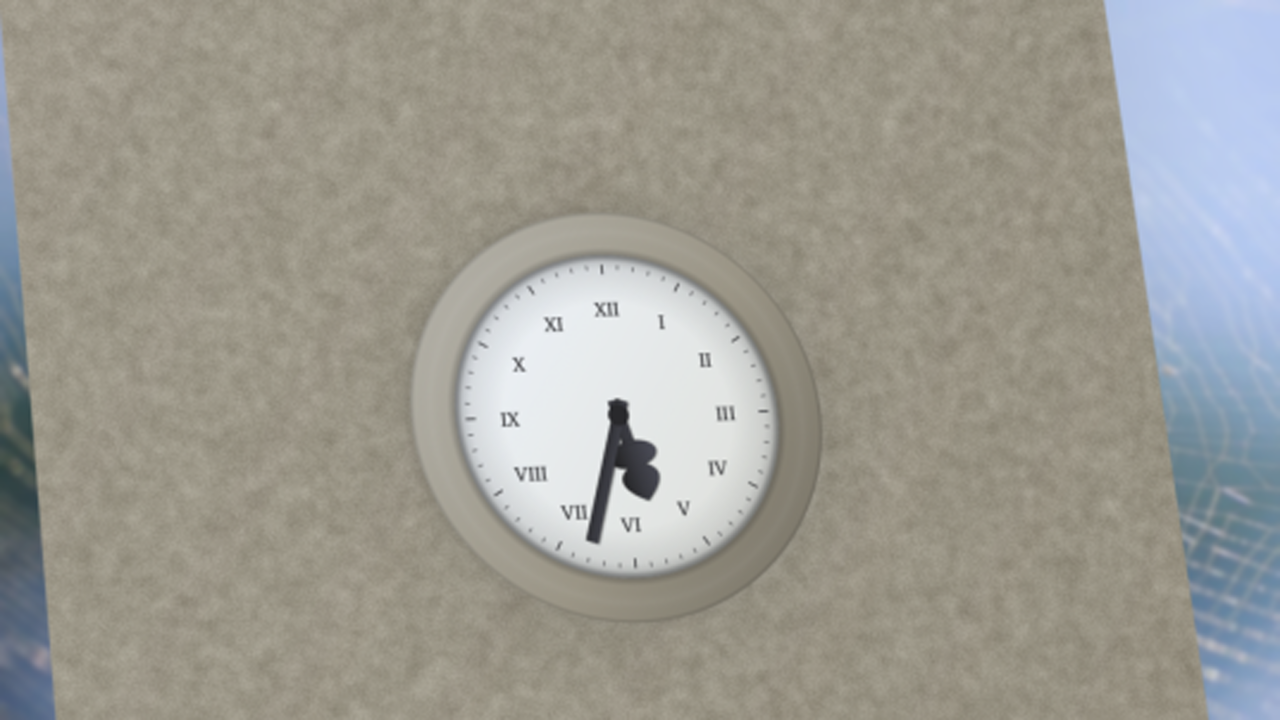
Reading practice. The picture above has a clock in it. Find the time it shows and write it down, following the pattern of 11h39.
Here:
5h33
